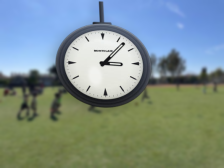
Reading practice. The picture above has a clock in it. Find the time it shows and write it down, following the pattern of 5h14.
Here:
3h07
